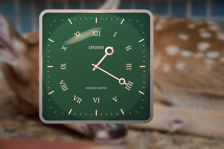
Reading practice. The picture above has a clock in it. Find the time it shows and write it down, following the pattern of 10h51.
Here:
1h20
